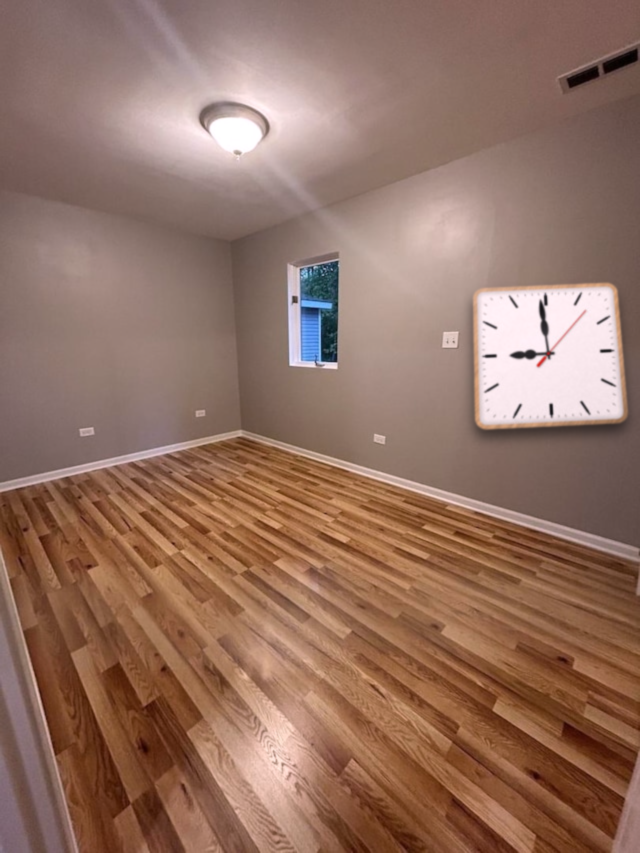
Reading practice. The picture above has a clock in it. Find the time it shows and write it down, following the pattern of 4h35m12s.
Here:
8h59m07s
